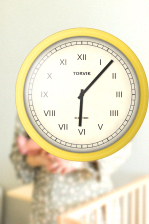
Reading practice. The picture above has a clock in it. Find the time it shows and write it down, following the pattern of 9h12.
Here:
6h07
